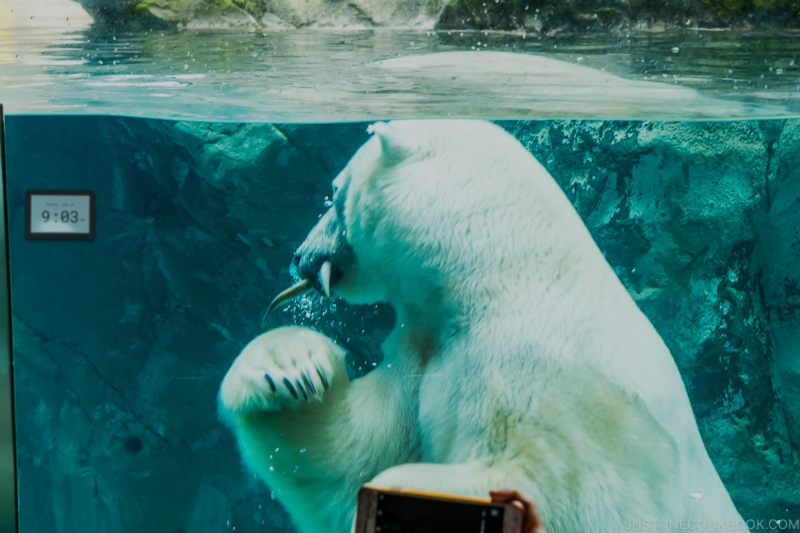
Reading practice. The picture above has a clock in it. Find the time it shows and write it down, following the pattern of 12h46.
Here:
9h03
